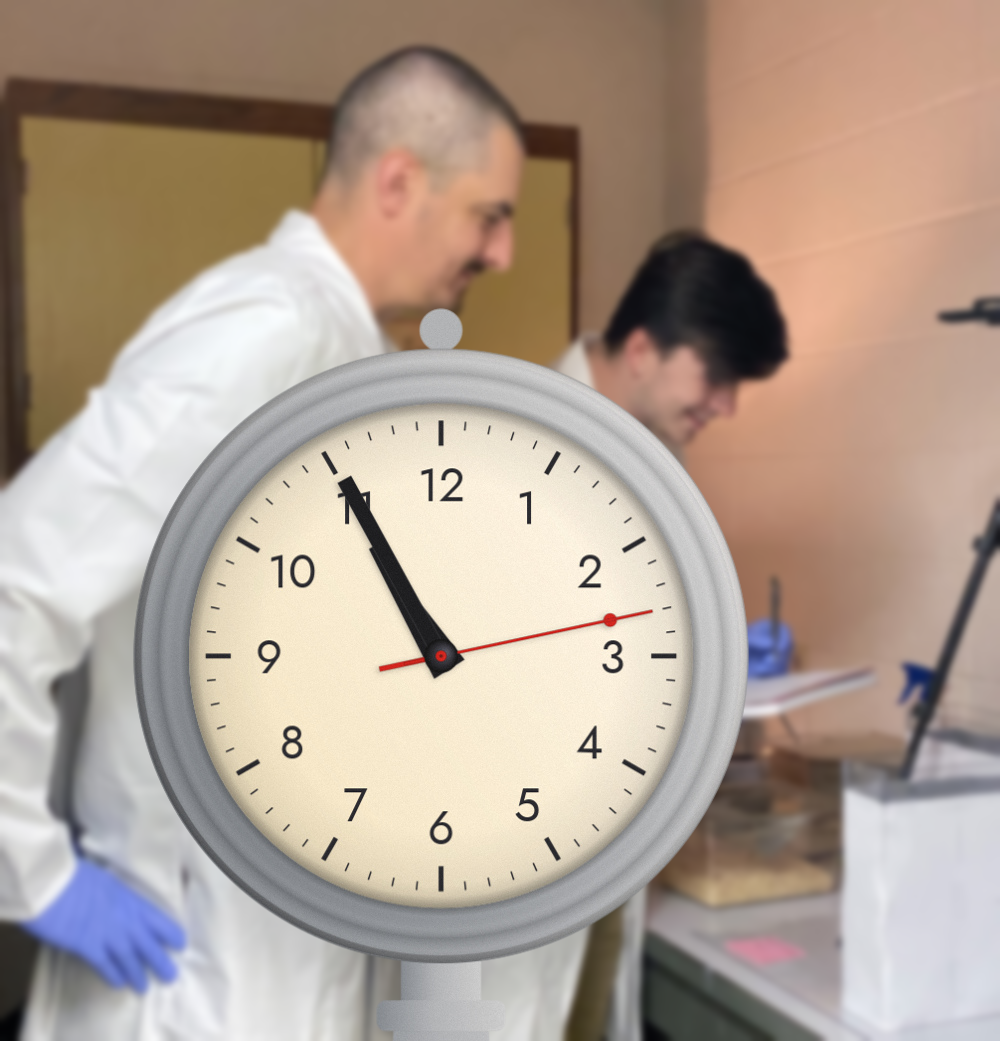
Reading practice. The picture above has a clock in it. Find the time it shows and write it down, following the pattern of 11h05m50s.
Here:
10h55m13s
